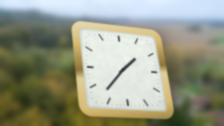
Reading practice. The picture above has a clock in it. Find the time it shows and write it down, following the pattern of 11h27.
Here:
1h37
